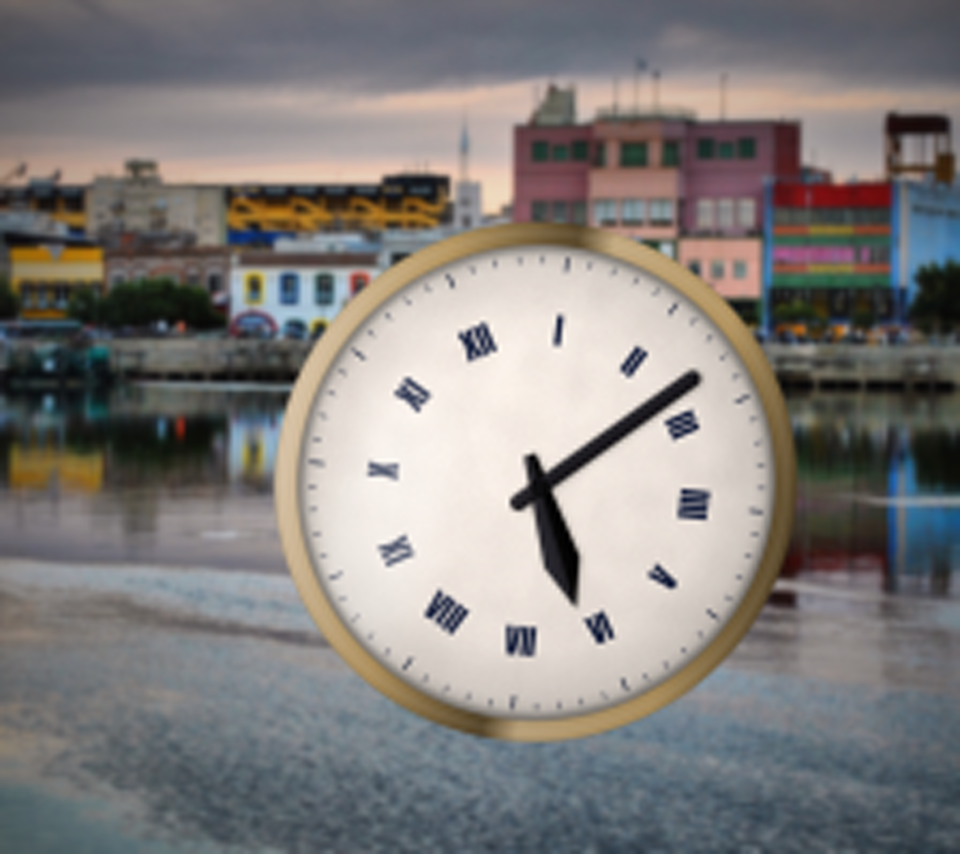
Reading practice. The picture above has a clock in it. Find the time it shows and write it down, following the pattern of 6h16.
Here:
6h13
